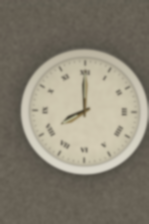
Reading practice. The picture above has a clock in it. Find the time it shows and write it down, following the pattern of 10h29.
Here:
8h00
